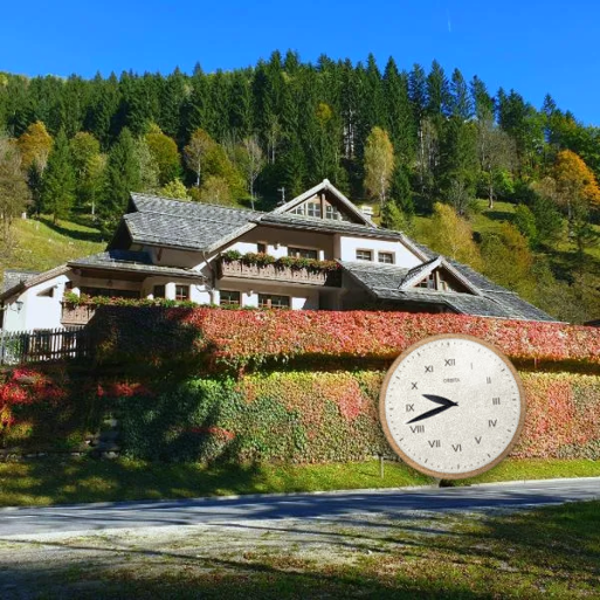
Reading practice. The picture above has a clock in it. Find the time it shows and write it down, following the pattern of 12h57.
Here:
9h42
